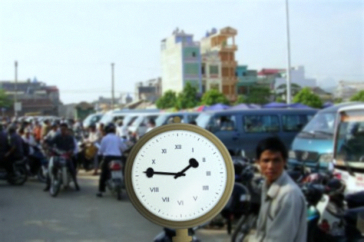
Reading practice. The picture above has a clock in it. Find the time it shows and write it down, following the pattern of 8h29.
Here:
1h46
